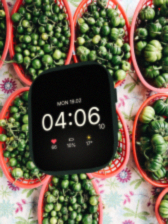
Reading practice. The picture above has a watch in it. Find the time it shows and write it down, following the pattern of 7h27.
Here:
4h06
